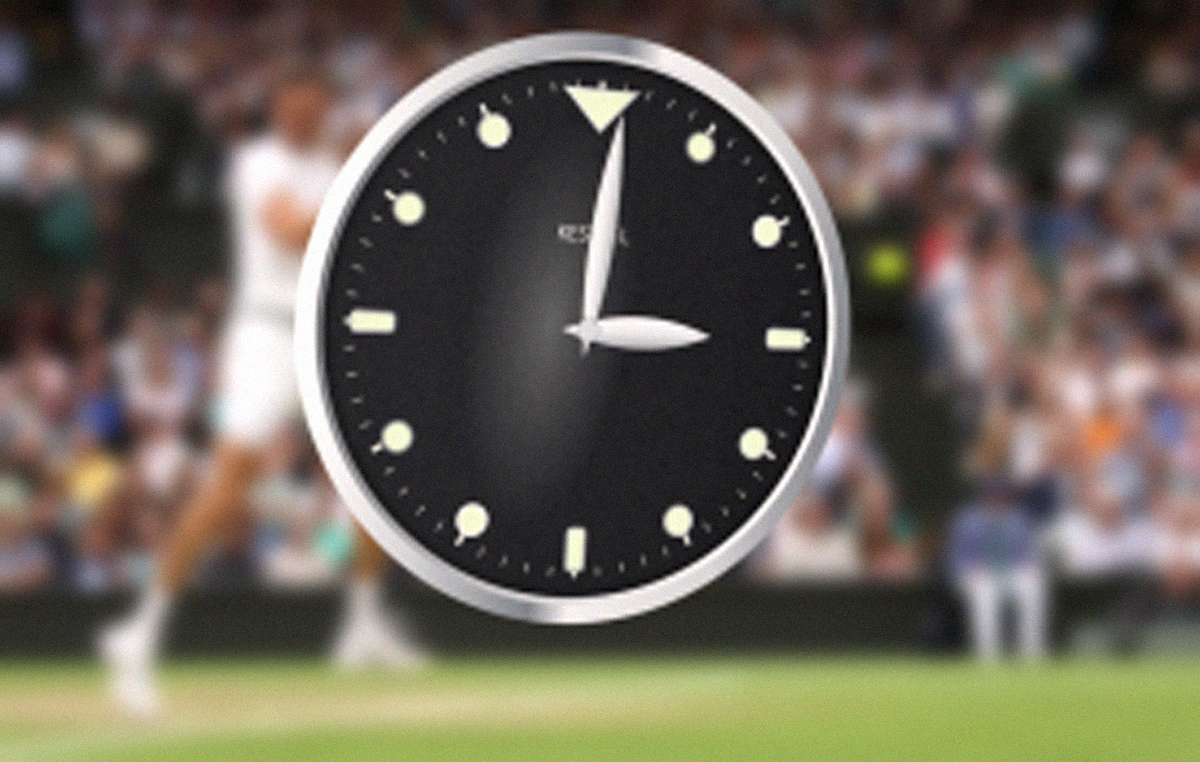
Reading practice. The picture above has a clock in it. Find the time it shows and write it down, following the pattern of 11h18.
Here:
3h01
